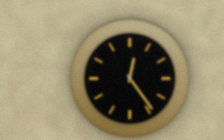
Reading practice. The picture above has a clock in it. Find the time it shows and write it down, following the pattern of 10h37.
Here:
12h24
